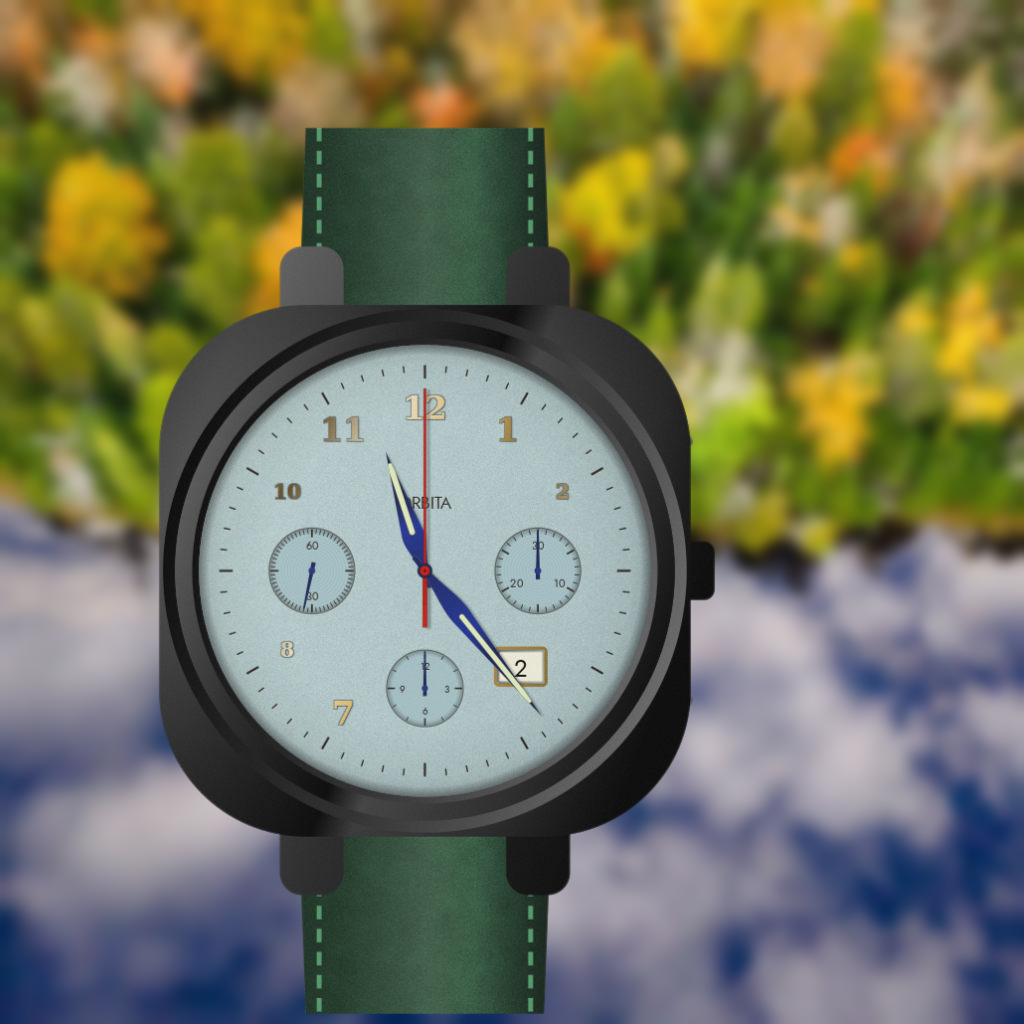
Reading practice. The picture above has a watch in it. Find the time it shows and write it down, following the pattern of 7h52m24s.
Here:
11h23m32s
